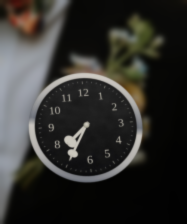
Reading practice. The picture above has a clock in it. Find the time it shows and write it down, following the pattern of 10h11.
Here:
7h35
